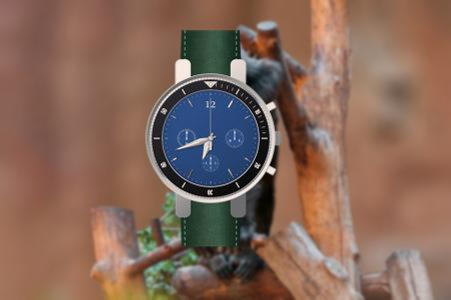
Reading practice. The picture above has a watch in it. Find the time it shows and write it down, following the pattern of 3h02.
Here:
6h42
